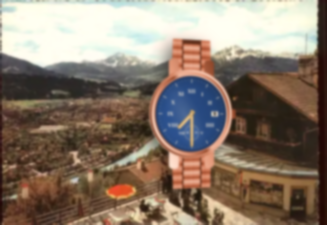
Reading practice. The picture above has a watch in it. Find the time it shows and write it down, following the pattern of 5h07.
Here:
7h30
